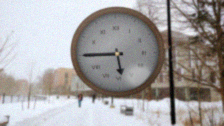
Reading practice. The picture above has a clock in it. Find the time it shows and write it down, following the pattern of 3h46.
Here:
5h45
